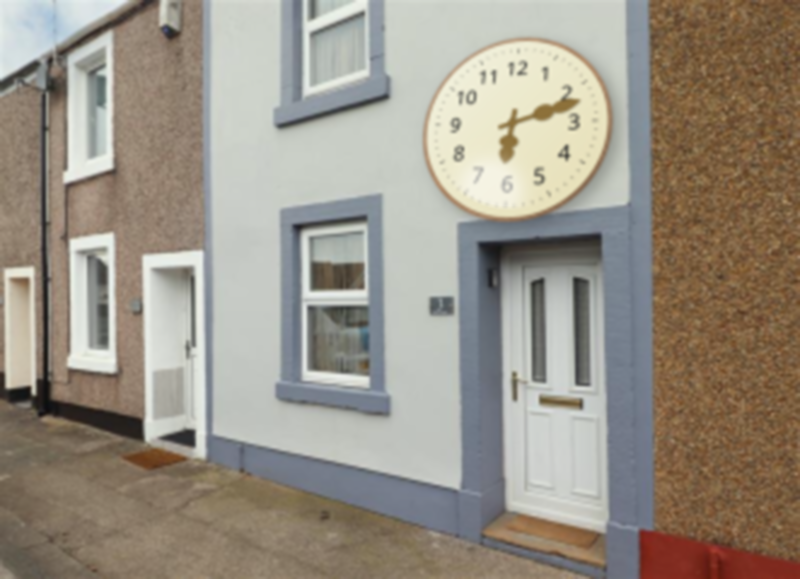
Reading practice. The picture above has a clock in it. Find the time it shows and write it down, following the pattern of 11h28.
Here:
6h12
